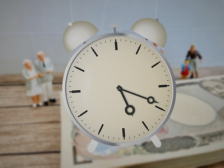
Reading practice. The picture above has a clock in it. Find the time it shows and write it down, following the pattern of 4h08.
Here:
5h19
